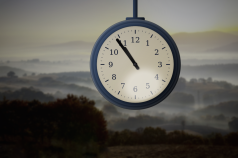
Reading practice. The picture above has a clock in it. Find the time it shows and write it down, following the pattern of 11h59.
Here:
10h54
